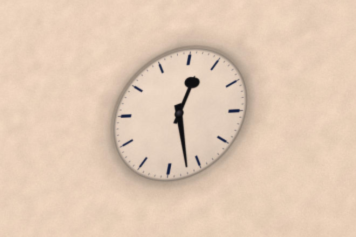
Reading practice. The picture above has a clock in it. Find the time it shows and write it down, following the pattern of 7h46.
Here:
12h27
